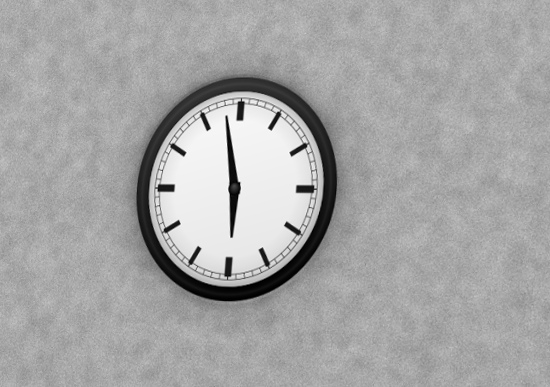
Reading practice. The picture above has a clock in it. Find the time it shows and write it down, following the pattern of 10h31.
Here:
5h58
